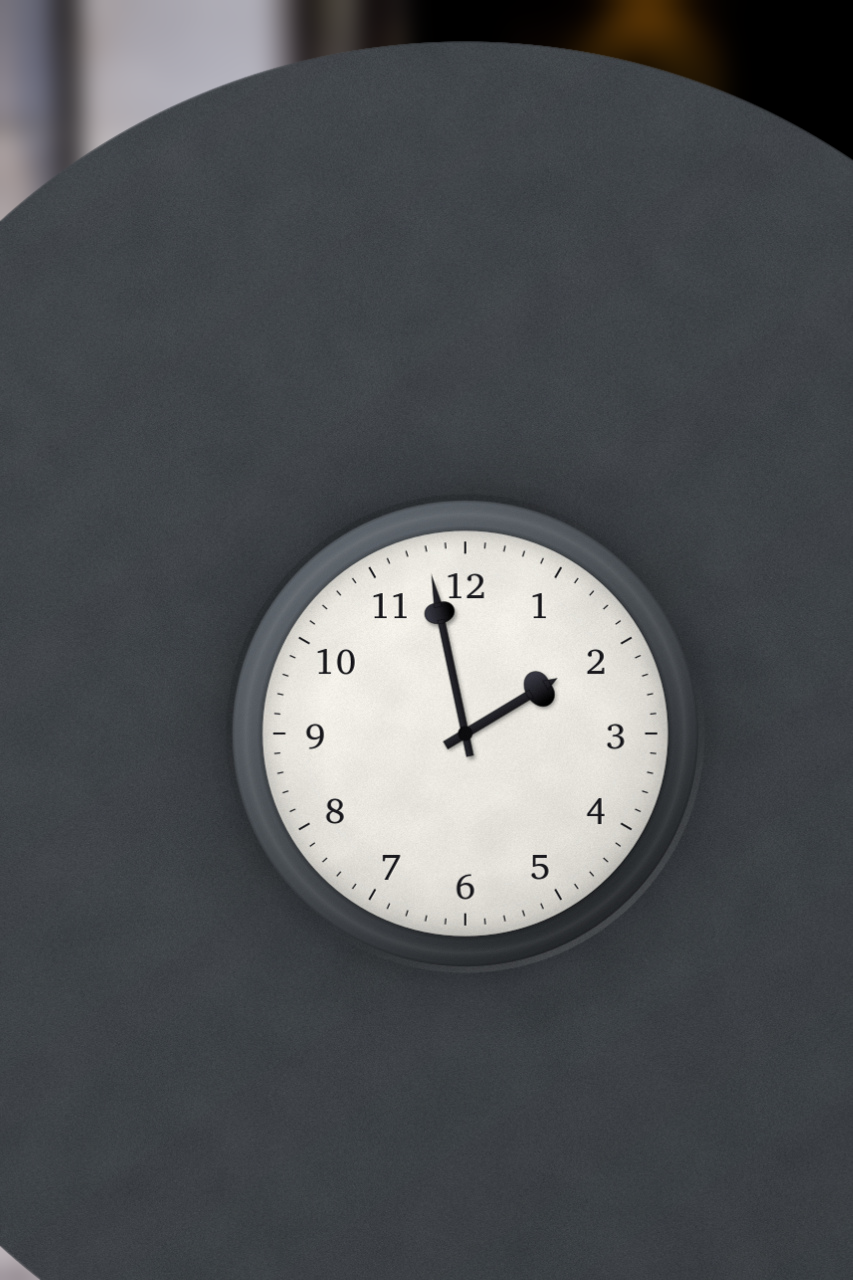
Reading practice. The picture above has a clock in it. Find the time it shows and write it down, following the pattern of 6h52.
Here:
1h58
